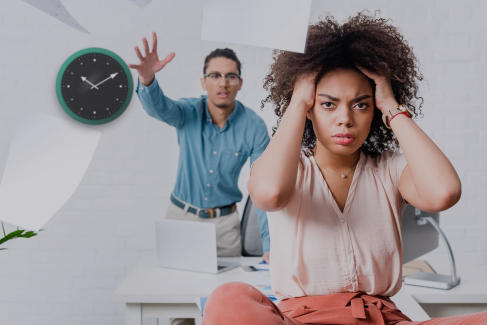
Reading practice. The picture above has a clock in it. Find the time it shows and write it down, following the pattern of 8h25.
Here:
10h10
